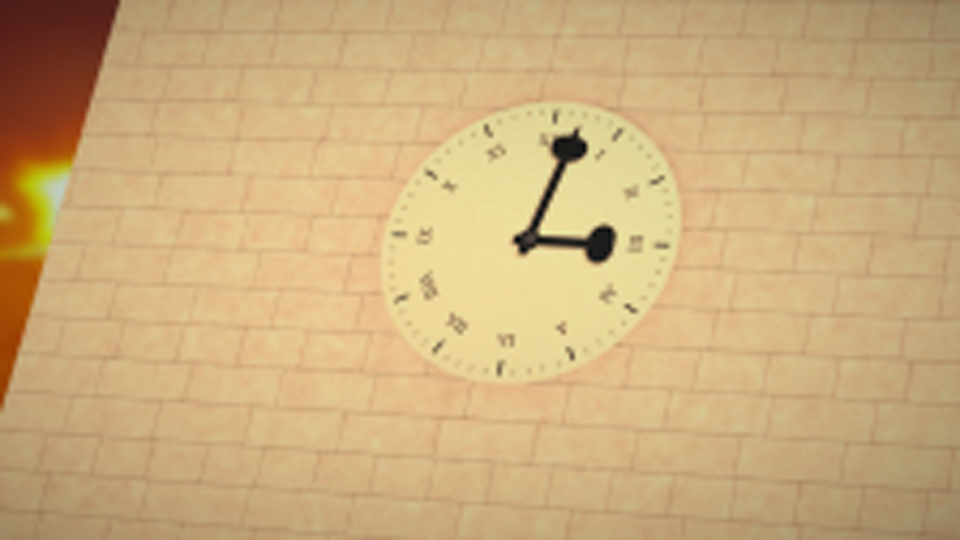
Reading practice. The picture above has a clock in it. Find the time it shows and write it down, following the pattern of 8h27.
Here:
3h02
